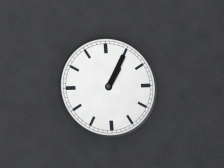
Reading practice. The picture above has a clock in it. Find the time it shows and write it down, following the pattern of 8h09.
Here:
1h05
